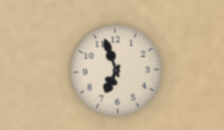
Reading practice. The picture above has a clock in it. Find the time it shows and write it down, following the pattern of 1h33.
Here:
6h57
